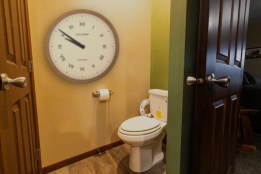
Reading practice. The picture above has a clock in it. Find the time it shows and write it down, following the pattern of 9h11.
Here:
9h51
